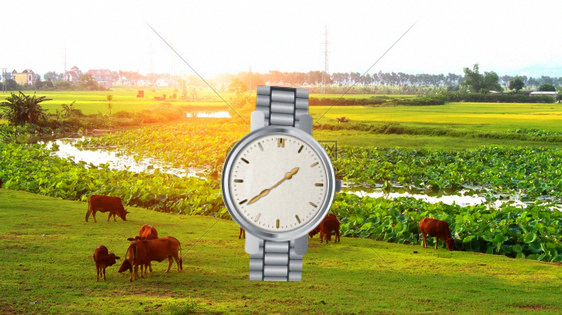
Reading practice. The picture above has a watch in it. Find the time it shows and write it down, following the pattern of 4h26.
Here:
1h39
